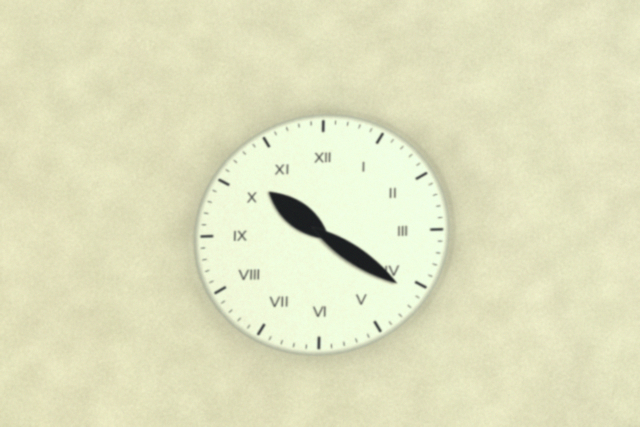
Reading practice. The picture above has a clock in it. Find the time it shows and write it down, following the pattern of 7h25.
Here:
10h21
